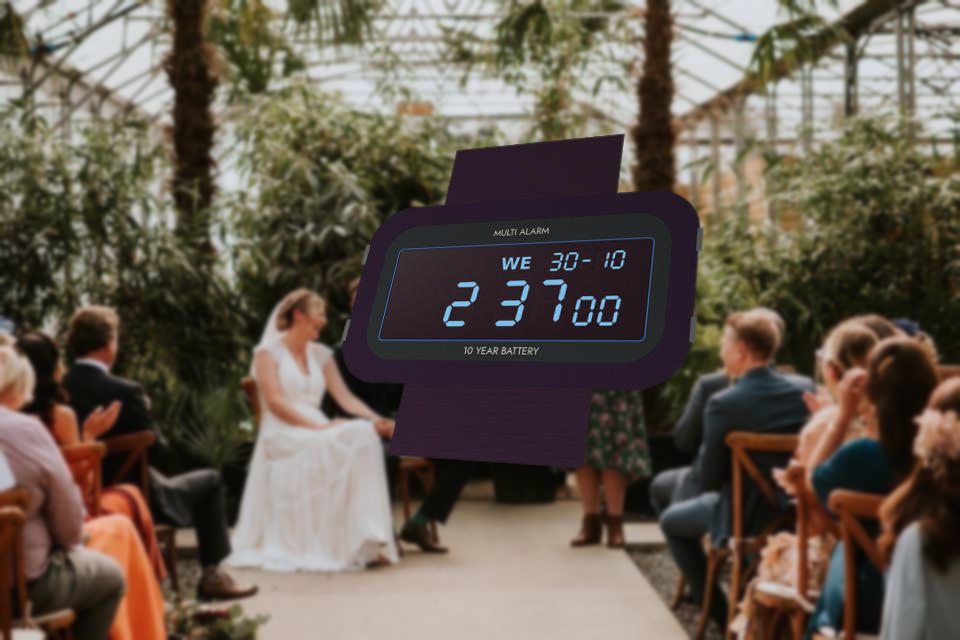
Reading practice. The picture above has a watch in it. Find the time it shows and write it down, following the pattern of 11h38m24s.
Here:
2h37m00s
